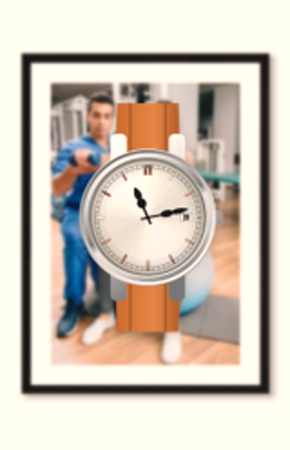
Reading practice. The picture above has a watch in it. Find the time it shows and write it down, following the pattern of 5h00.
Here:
11h13
